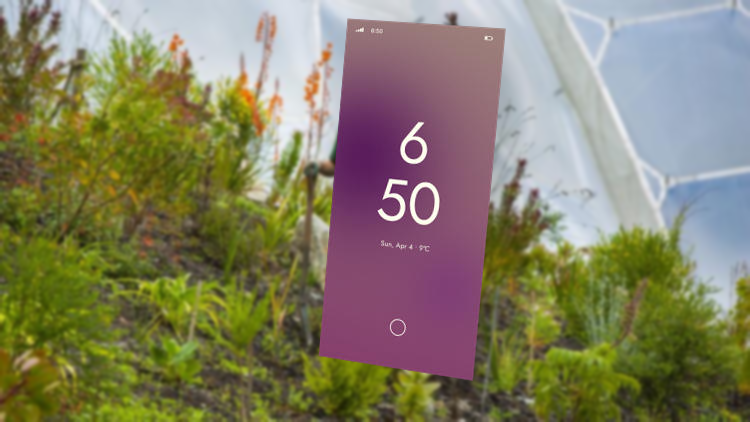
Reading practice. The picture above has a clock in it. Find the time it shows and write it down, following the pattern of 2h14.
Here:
6h50
